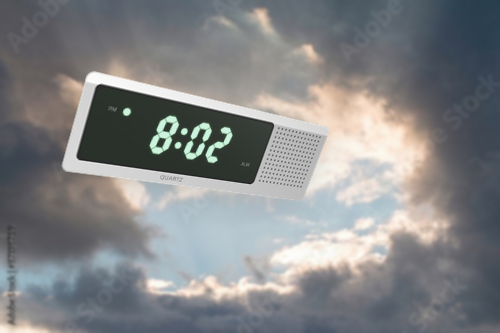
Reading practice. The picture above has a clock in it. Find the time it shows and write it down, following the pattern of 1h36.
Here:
8h02
